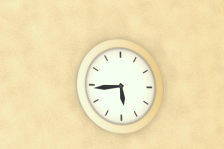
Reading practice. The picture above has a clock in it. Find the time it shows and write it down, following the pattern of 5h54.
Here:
5h44
